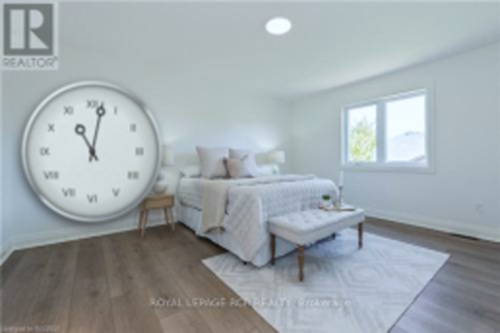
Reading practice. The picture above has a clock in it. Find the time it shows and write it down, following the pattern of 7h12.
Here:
11h02
